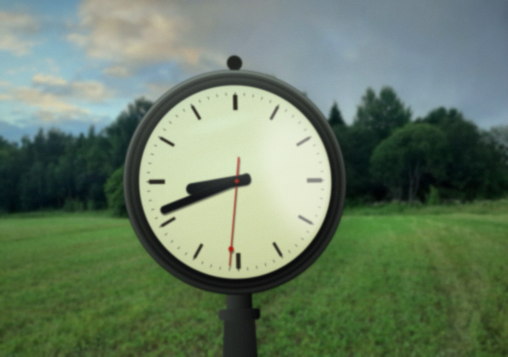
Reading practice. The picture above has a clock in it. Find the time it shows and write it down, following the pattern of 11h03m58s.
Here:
8h41m31s
